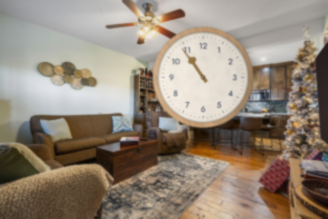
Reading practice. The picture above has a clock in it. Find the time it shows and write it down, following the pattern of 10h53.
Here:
10h54
